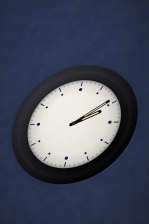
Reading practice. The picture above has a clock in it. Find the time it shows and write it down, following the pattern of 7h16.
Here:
2h09
